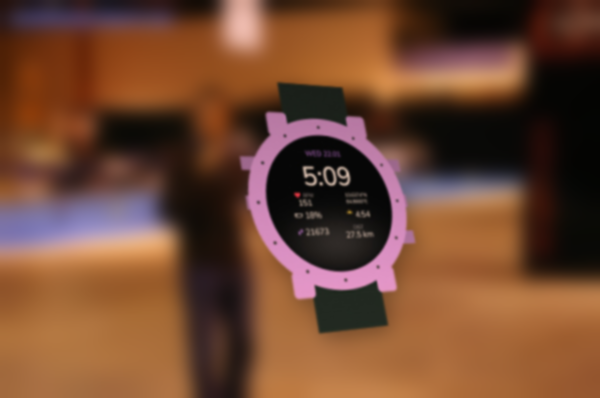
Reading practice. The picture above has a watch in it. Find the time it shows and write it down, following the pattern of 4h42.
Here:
5h09
